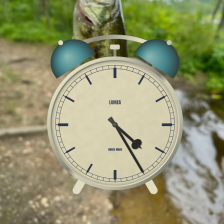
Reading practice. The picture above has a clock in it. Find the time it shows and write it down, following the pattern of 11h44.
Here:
4h25
